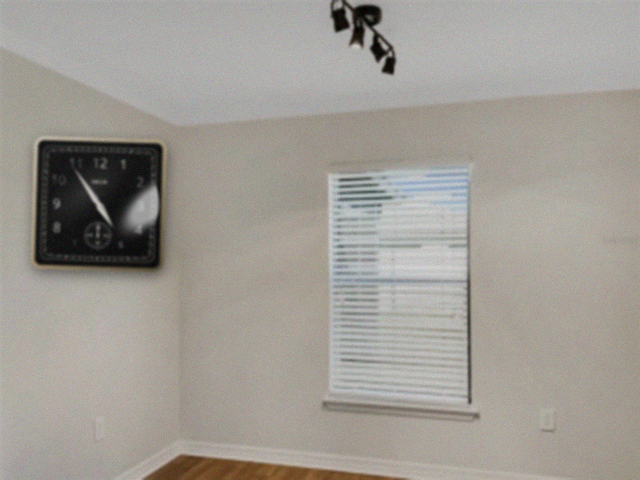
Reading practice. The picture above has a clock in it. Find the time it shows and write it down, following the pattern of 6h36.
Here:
4h54
